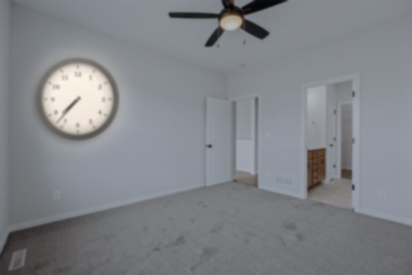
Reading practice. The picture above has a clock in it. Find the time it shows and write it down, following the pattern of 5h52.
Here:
7h37
